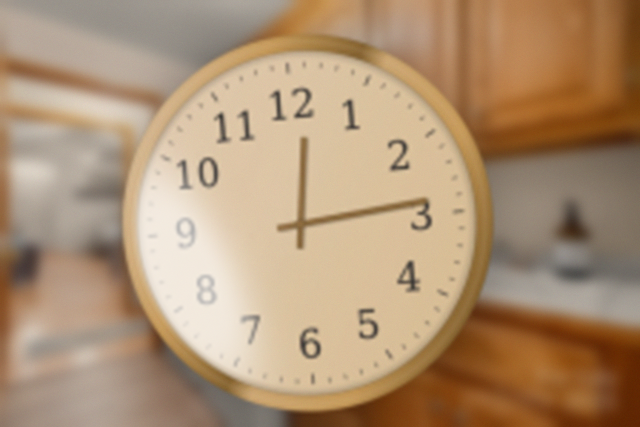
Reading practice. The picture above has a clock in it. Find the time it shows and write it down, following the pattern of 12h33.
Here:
12h14
